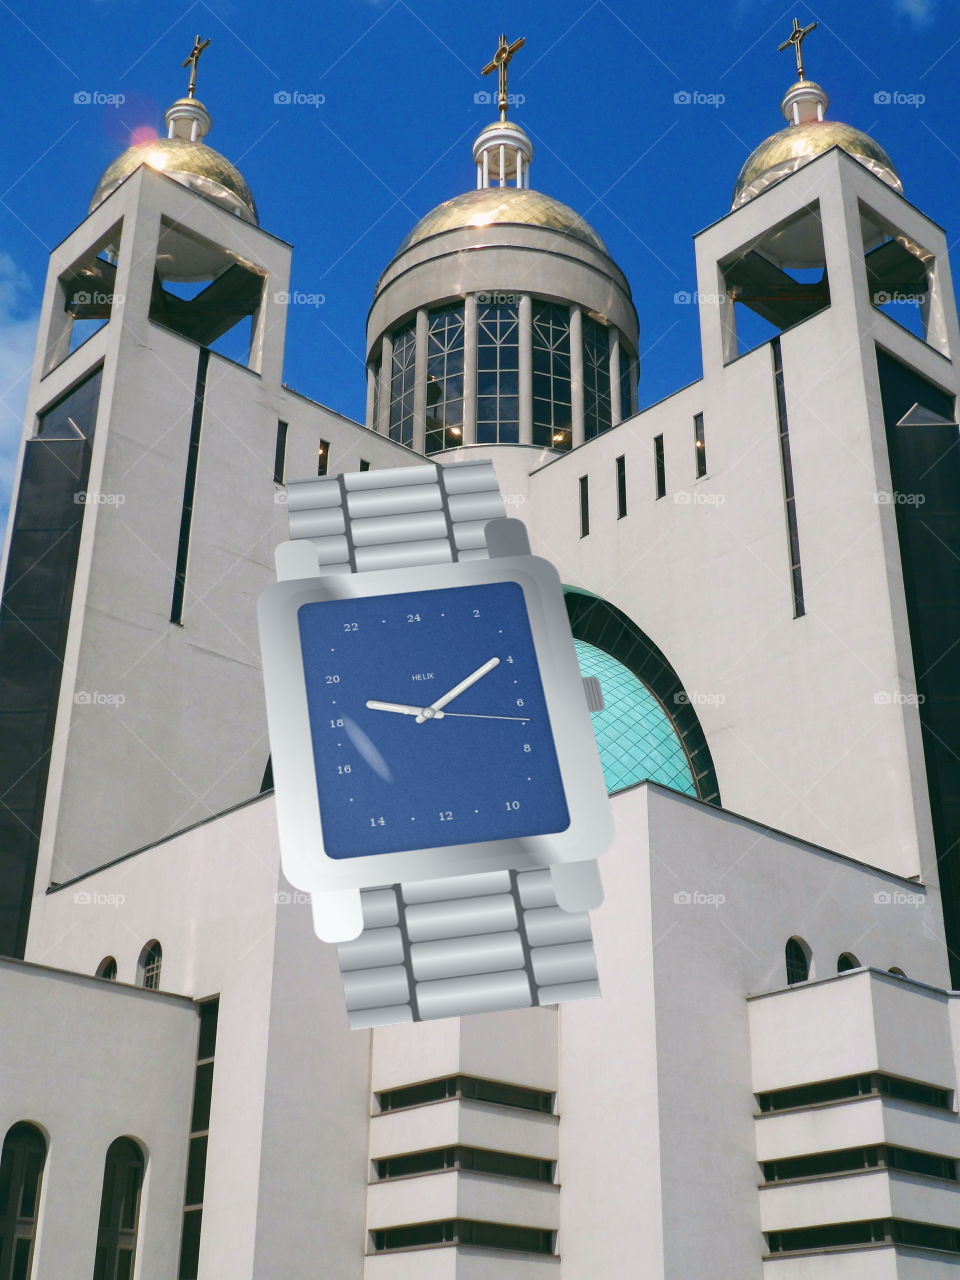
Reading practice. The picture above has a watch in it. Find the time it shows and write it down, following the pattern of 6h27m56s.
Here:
19h09m17s
